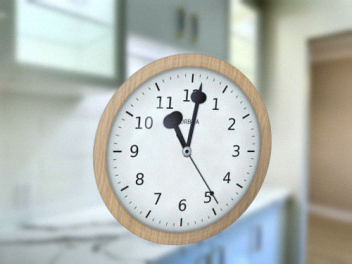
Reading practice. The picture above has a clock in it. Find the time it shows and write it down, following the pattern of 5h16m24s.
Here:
11h01m24s
